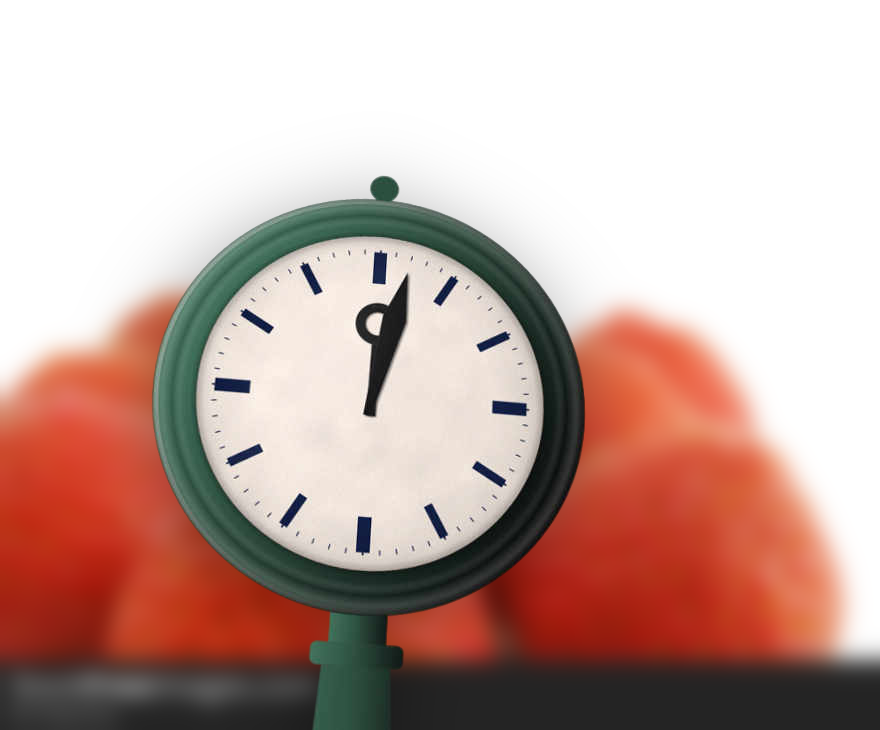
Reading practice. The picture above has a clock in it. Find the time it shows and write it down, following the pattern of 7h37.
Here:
12h02
